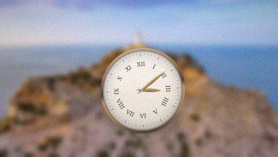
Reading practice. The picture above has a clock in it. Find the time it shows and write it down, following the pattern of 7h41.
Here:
3h09
